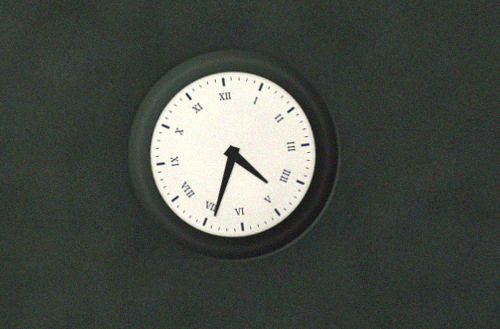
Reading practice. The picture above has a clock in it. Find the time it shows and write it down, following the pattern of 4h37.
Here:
4h34
